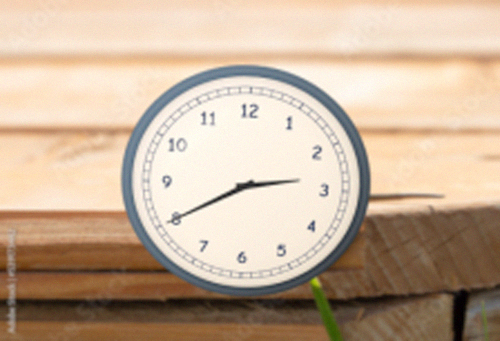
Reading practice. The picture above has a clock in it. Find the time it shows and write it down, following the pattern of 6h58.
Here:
2h40
